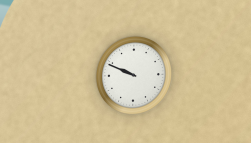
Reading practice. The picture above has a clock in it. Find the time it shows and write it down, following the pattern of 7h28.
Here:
9h49
